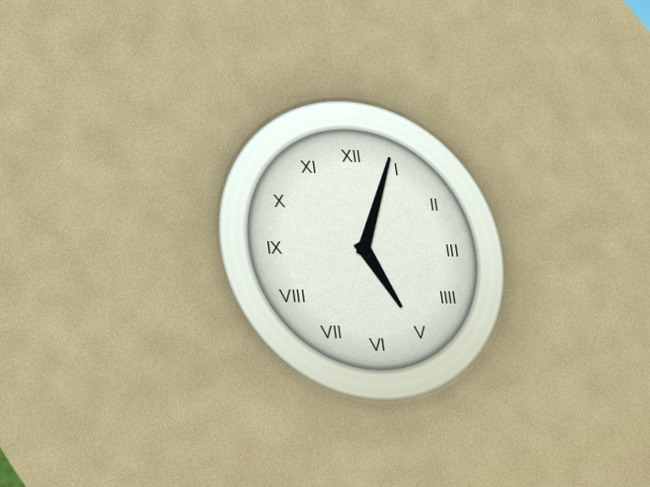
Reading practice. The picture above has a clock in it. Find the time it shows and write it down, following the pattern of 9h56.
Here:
5h04
